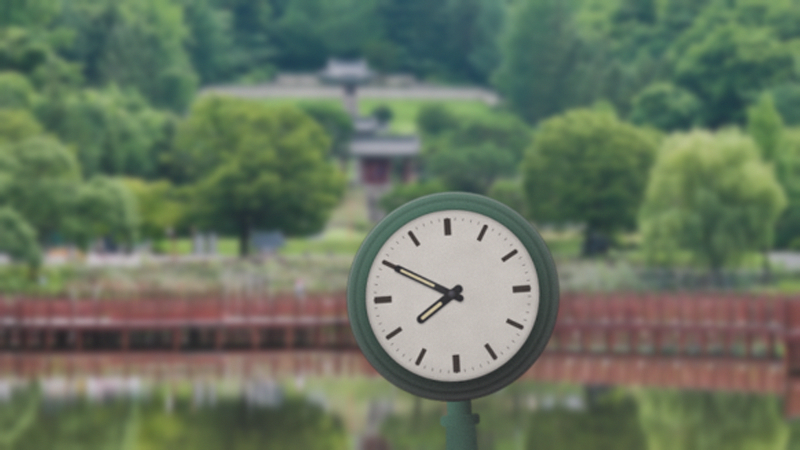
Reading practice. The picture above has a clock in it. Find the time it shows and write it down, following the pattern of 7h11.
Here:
7h50
